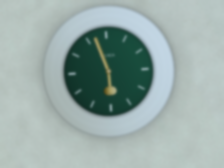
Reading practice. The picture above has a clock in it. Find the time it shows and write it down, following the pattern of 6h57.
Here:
5h57
